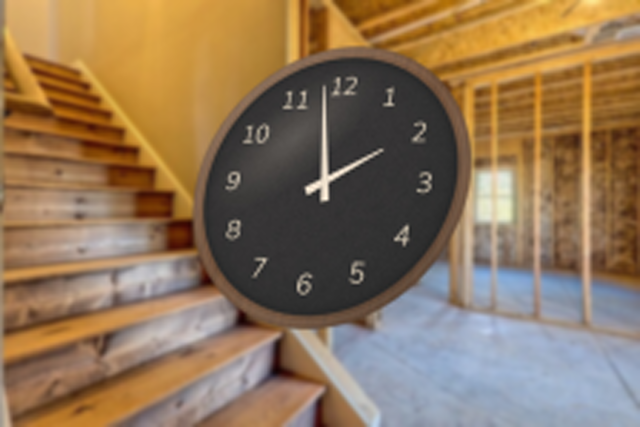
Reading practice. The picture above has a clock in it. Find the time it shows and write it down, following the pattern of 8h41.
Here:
1h58
